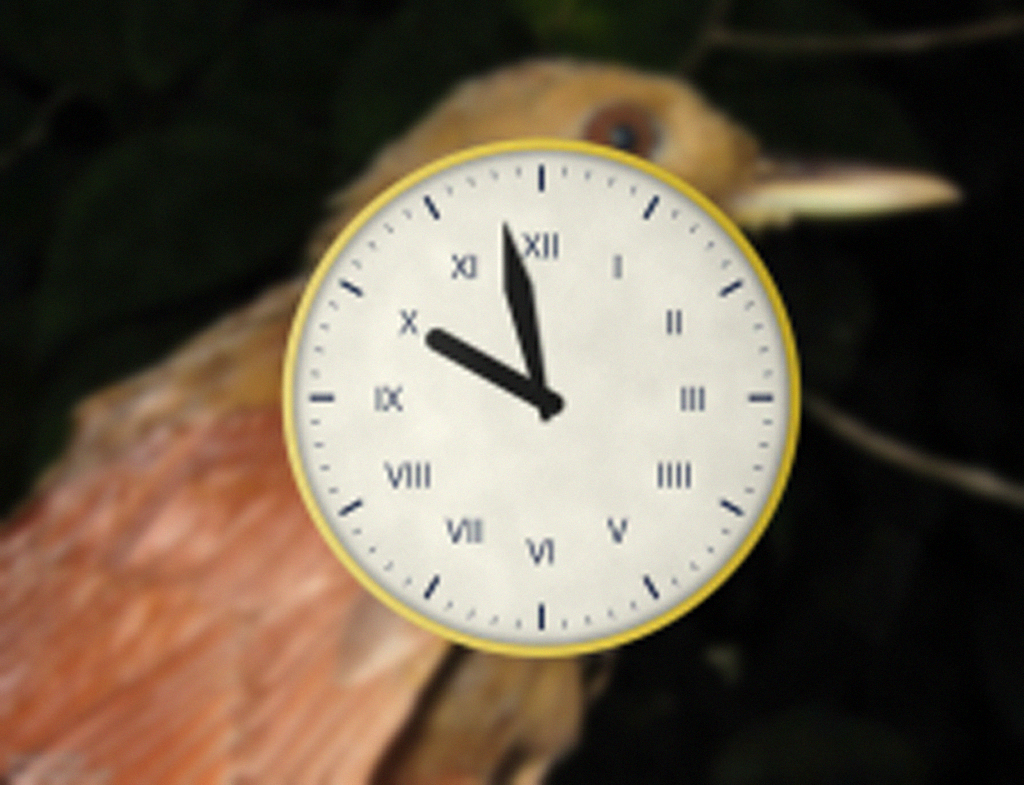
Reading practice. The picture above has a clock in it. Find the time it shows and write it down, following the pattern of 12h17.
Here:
9h58
